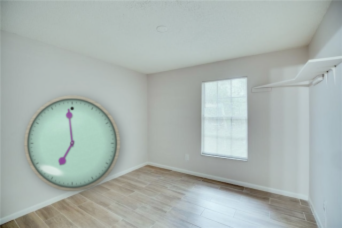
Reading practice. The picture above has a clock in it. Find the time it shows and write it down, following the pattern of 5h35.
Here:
6h59
